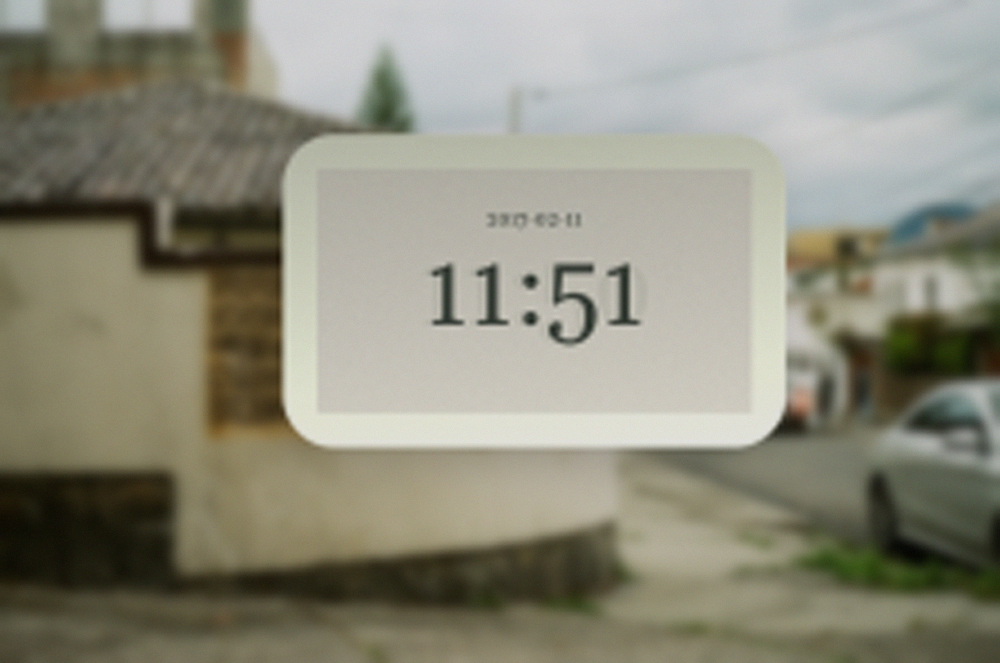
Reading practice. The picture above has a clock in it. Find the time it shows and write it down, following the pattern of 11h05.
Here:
11h51
